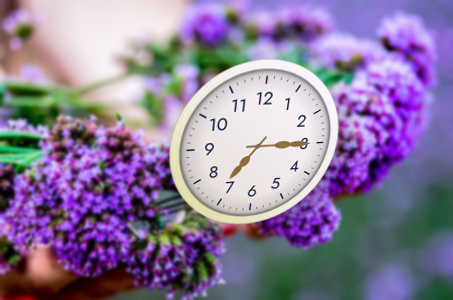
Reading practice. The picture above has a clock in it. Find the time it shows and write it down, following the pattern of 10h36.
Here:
7h15
